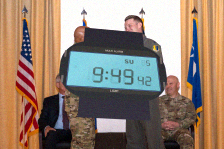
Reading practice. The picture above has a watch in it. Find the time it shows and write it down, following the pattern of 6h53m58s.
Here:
9h49m42s
